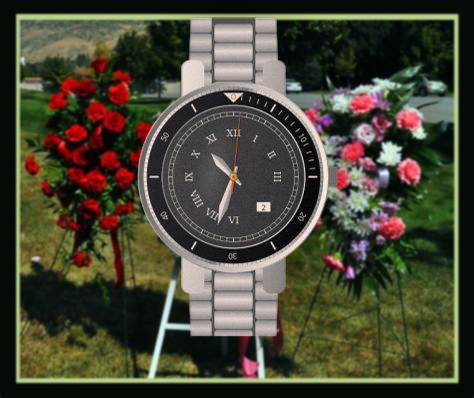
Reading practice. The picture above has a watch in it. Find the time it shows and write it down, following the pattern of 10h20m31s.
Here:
10h33m01s
